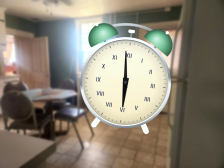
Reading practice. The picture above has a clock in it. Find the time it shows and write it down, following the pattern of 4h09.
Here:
5h59
